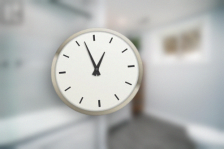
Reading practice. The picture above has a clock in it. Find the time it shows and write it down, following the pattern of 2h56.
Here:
12h57
